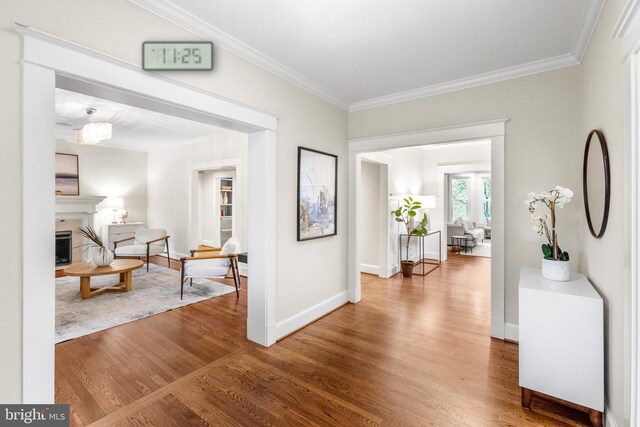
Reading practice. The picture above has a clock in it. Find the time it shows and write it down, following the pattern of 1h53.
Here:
11h25
